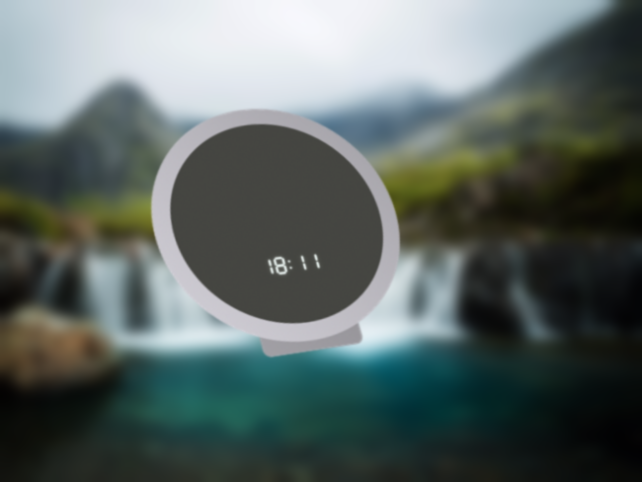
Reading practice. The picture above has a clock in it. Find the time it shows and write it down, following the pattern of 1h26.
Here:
18h11
